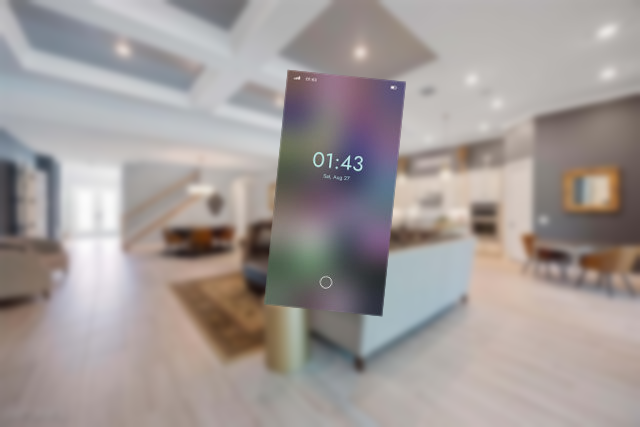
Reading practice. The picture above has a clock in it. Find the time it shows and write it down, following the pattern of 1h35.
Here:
1h43
